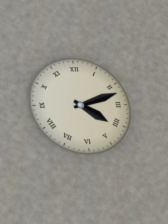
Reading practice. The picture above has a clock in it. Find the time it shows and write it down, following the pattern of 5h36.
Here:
4h12
